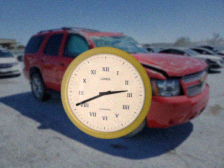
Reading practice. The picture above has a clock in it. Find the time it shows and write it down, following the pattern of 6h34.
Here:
2h41
